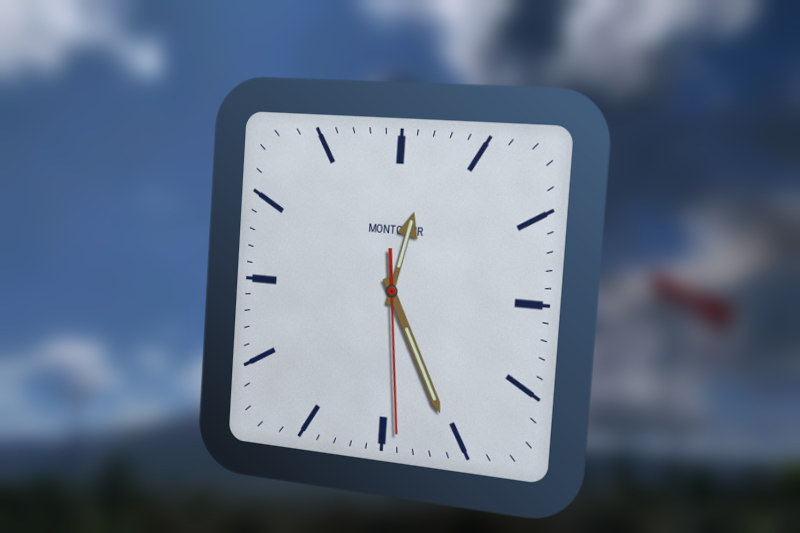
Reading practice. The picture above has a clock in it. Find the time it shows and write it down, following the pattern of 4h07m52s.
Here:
12h25m29s
